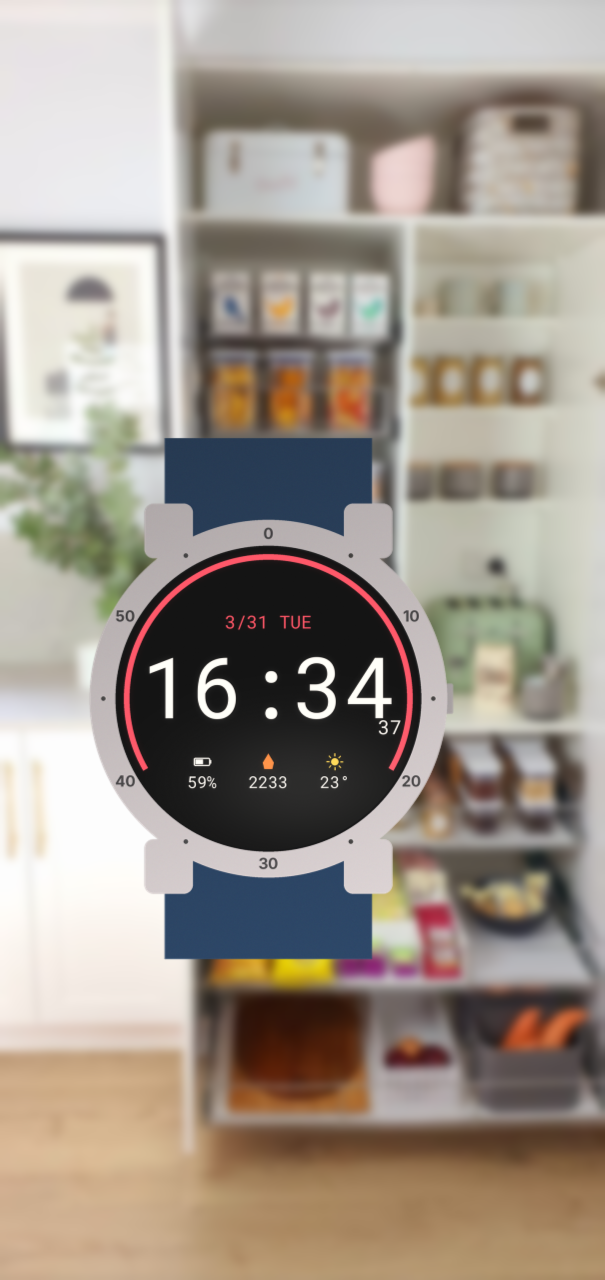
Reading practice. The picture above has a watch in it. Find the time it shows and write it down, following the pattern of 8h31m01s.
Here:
16h34m37s
